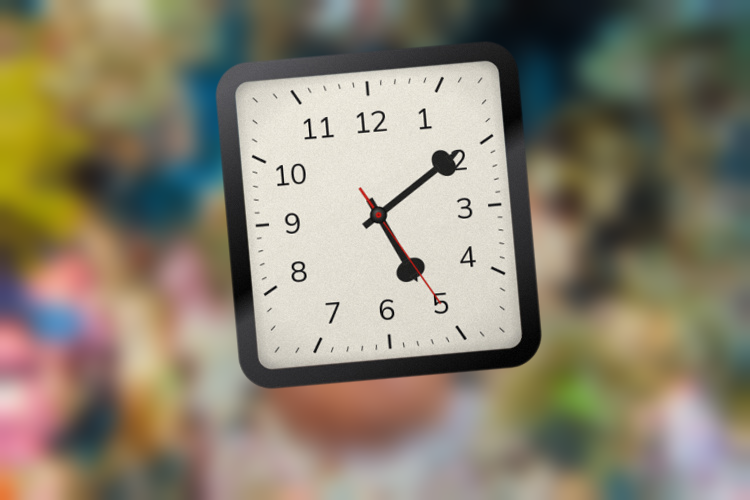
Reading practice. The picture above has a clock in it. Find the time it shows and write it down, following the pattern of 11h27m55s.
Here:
5h09m25s
